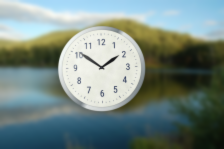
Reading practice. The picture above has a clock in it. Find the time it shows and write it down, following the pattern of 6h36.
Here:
1h51
